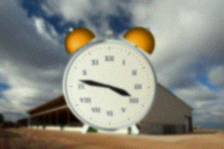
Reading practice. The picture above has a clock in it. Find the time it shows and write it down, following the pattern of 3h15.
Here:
3h47
